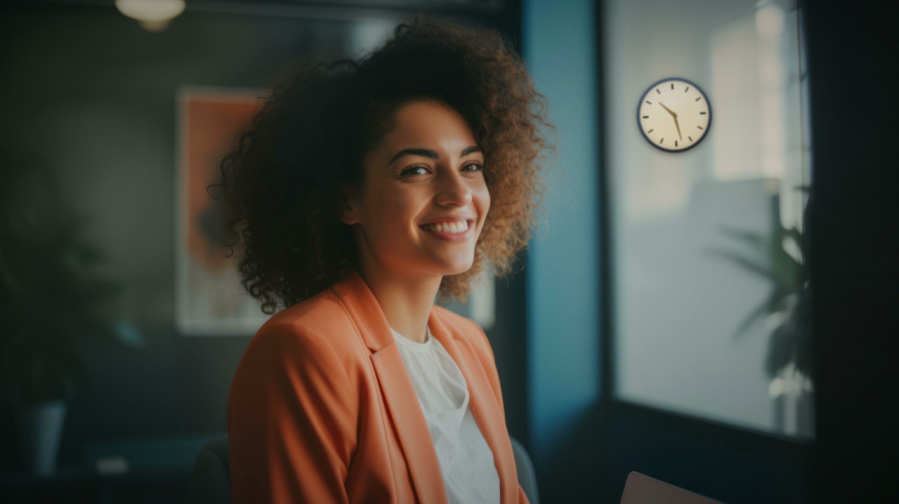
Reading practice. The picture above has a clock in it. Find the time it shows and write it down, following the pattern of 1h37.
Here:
10h28
